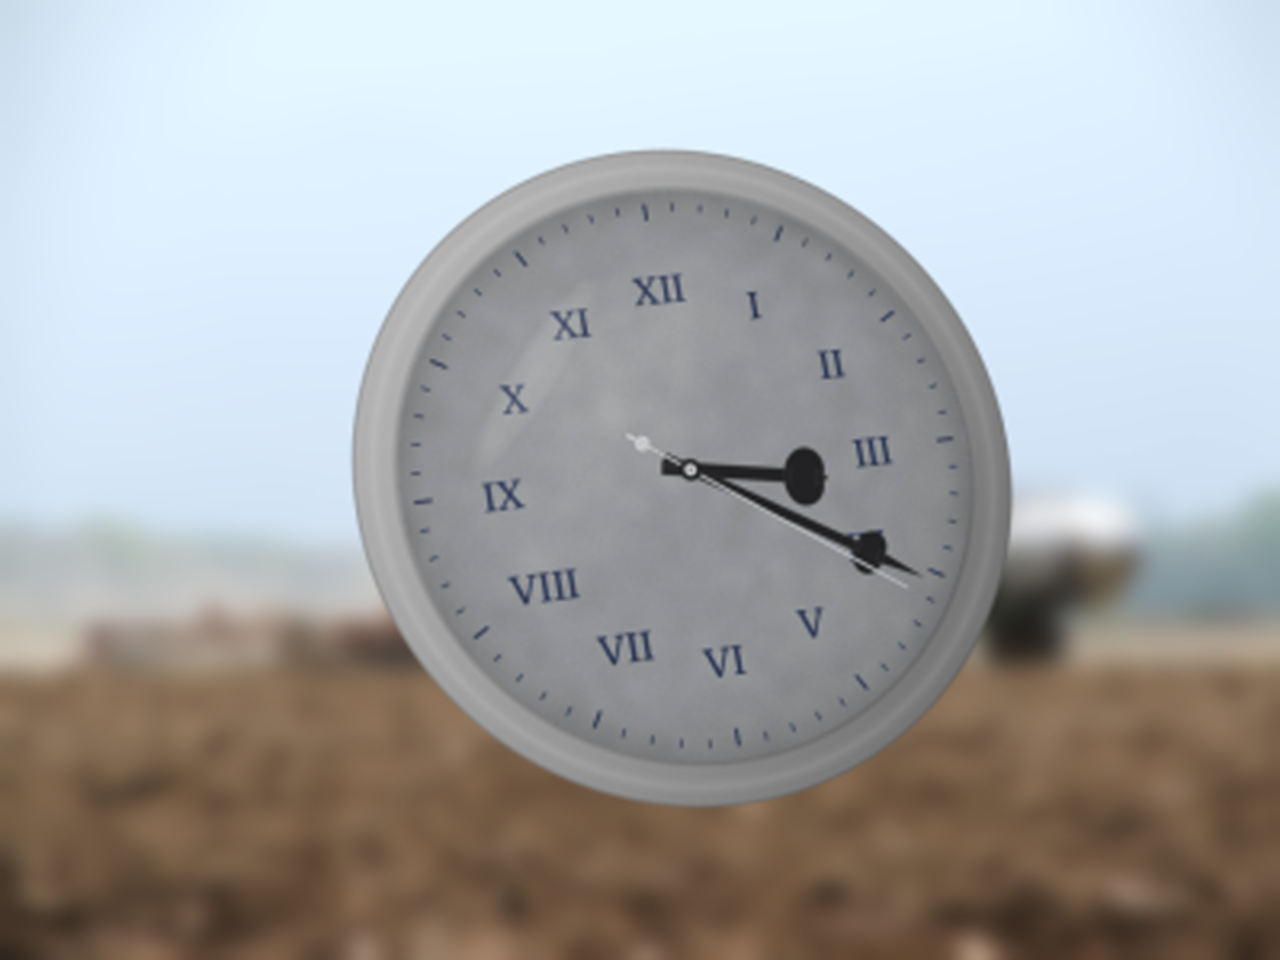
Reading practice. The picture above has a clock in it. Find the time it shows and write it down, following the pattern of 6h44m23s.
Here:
3h20m21s
